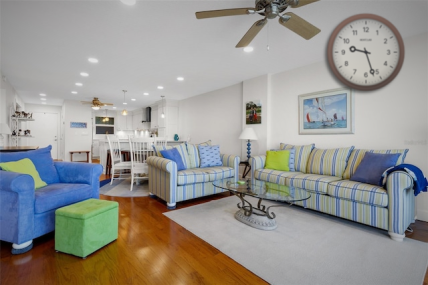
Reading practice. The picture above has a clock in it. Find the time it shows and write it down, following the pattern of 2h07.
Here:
9h27
